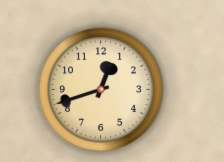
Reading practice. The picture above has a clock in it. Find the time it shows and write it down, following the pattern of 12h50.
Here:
12h42
